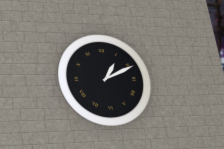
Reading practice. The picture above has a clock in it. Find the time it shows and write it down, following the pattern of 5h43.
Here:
1h11
